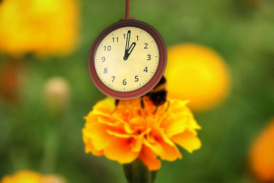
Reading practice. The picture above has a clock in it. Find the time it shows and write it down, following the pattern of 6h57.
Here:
1h01
